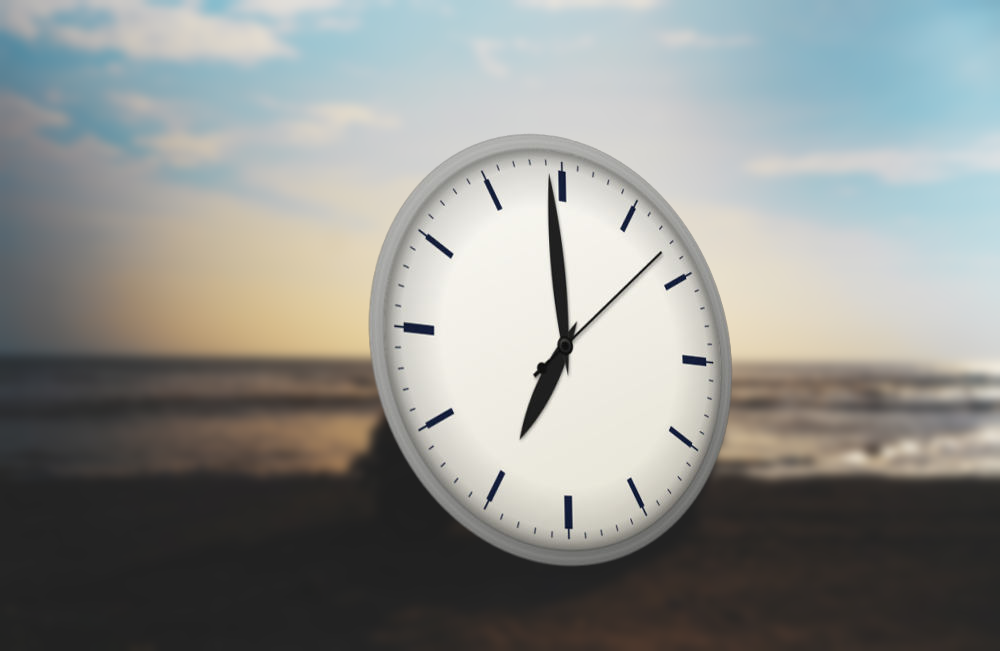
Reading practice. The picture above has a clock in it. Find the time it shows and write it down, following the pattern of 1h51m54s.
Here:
6h59m08s
